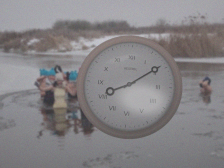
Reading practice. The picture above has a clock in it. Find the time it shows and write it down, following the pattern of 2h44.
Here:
8h09
